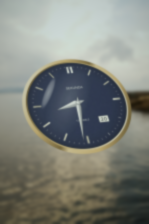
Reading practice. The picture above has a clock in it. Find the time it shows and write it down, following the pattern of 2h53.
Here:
8h31
